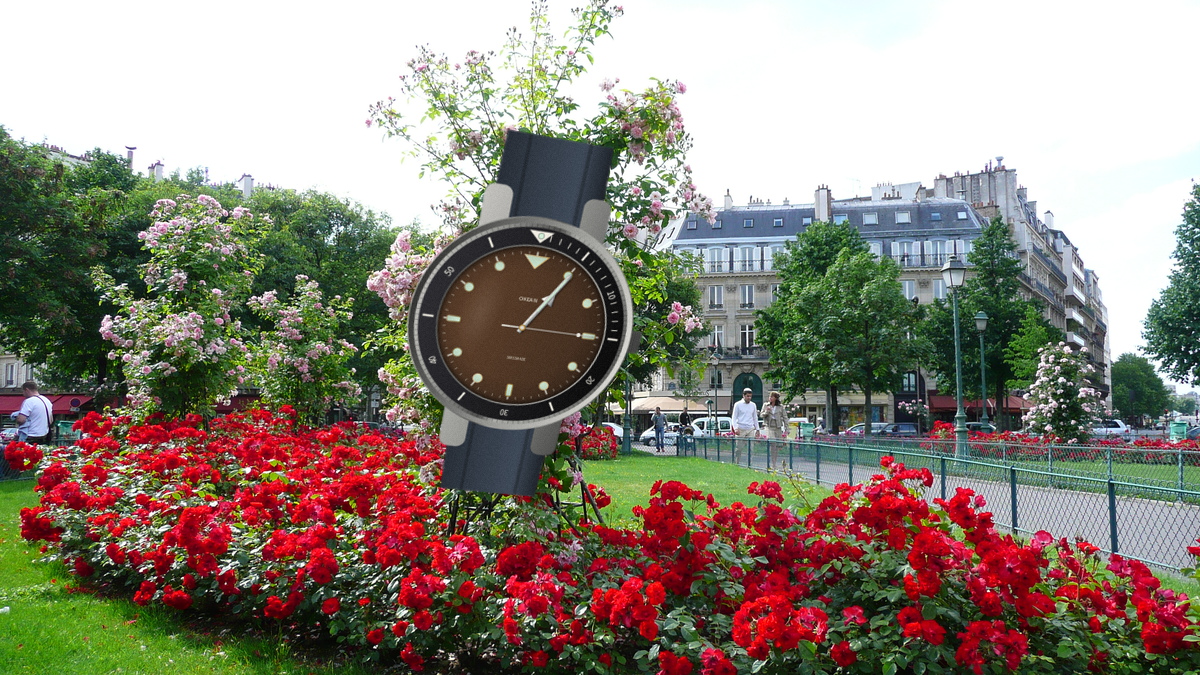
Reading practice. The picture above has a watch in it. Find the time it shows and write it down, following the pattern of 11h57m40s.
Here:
1h05m15s
